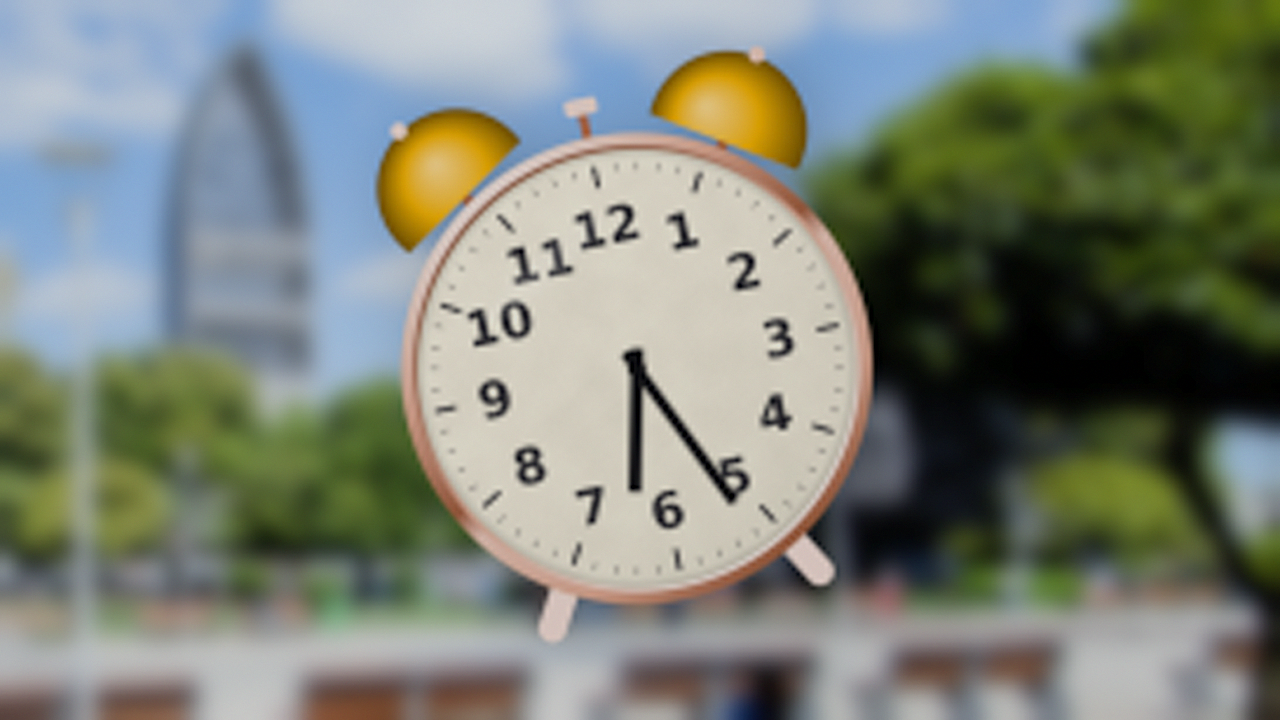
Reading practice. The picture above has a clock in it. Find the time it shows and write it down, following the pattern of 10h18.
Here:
6h26
